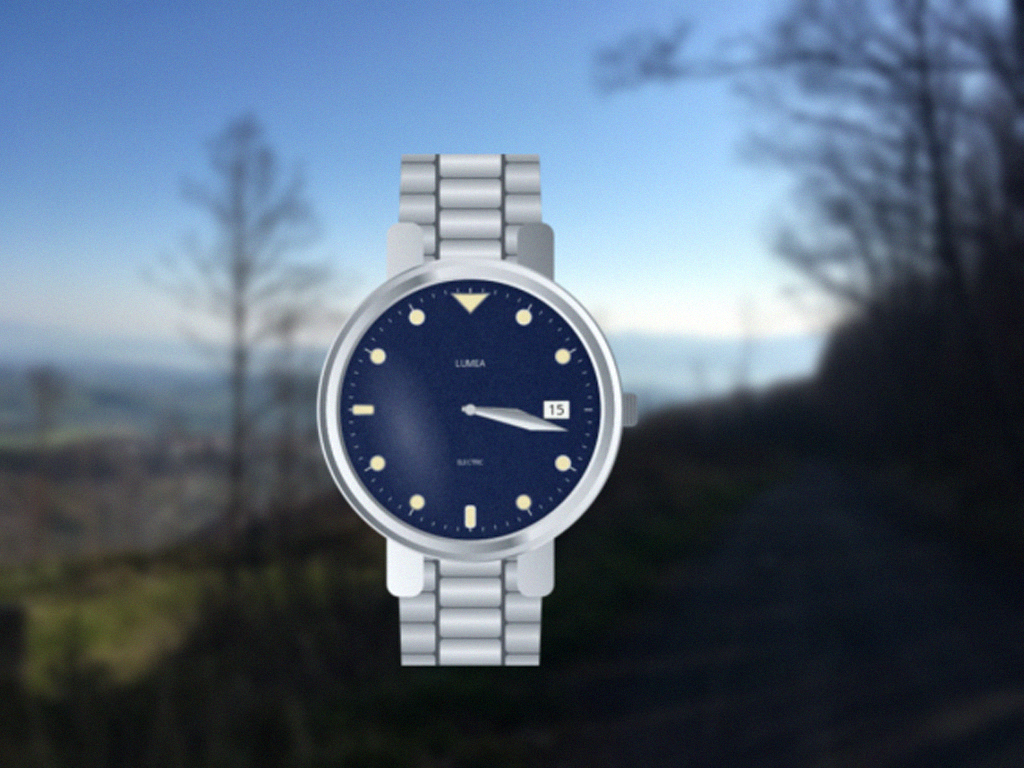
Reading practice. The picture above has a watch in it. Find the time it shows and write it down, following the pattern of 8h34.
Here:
3h17
